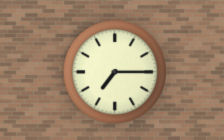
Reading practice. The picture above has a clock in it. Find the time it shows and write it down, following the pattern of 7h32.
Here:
7h15
